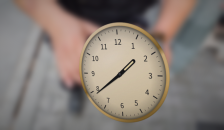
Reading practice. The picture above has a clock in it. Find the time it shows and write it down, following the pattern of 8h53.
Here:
1h39
